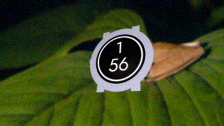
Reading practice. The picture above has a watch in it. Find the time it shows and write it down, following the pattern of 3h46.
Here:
1h56
